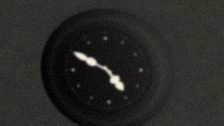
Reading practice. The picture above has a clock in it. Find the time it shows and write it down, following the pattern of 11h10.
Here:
4h50
